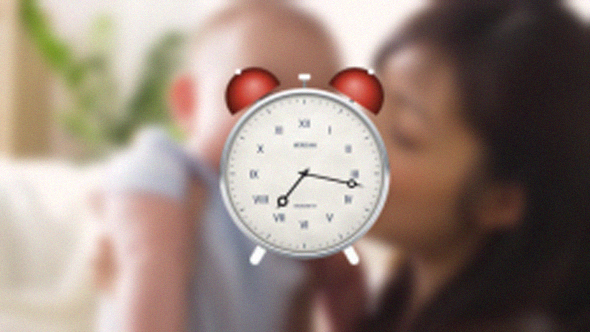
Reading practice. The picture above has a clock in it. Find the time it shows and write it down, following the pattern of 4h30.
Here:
7h17
